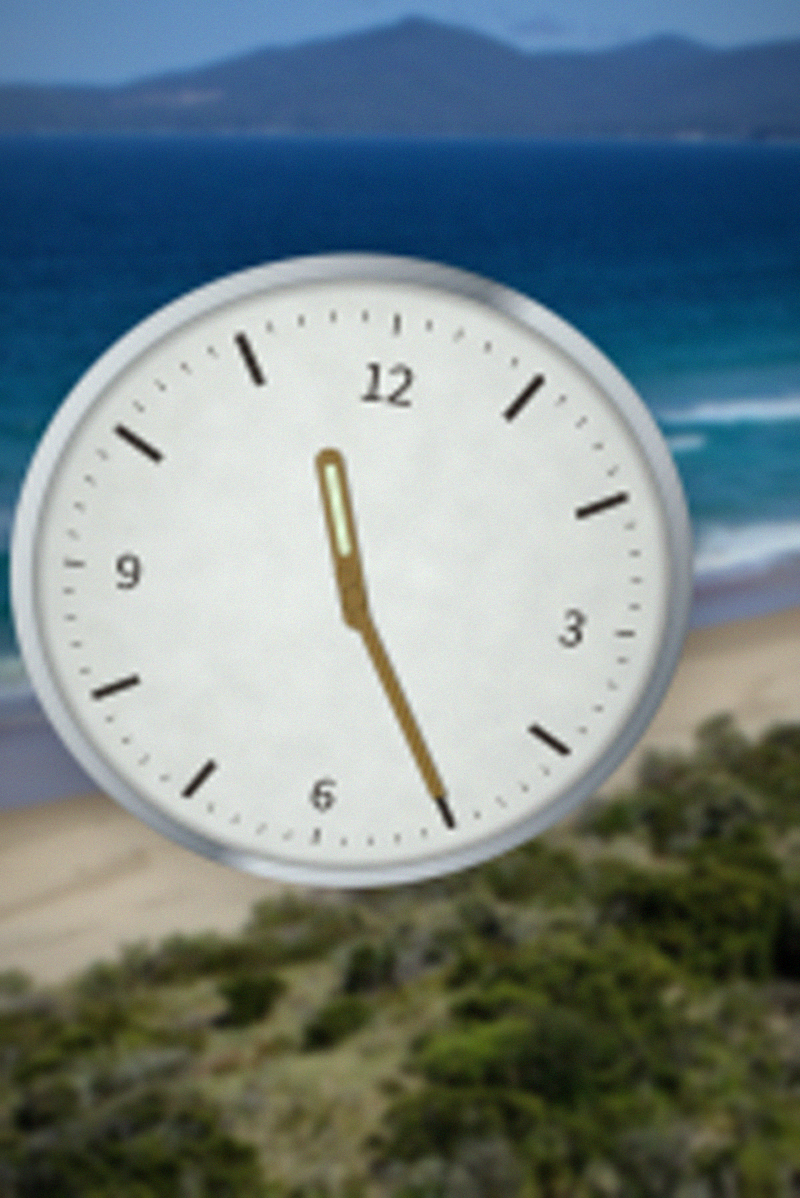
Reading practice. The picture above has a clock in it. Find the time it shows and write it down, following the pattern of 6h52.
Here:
11h25
